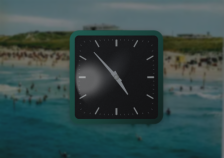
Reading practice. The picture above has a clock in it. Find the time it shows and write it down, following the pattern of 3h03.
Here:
4h53
